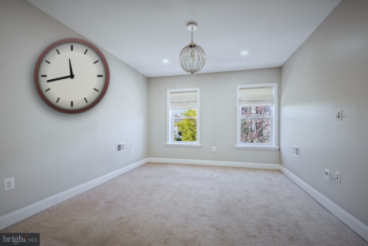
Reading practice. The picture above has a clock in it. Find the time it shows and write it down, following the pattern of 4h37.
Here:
11h43
